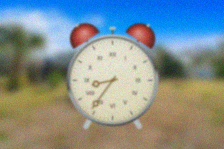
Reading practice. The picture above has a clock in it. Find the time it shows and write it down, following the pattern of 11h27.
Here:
8h36
